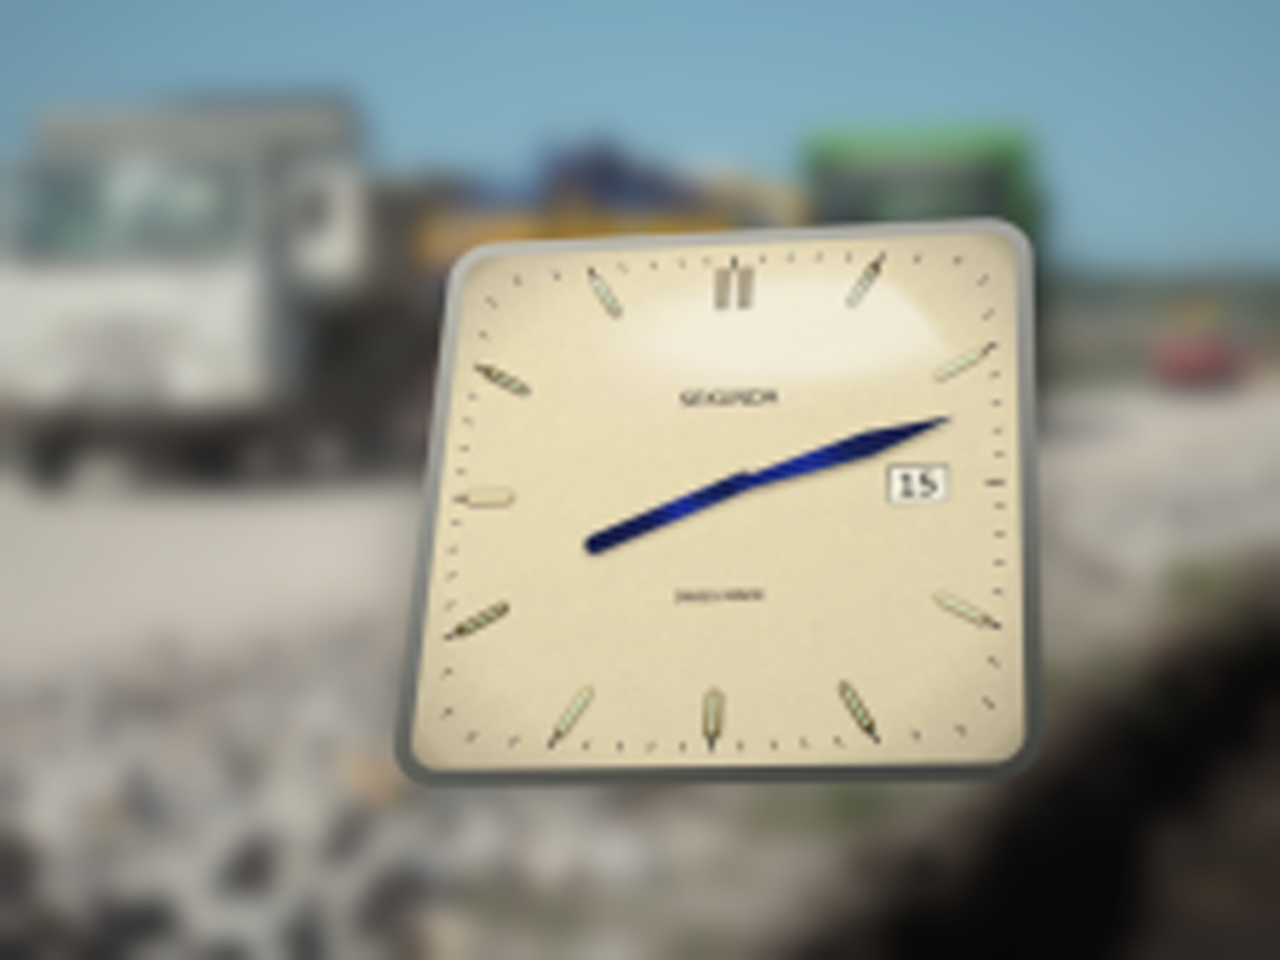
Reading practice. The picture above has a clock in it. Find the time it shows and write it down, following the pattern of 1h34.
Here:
8h12
